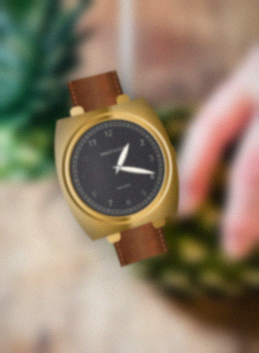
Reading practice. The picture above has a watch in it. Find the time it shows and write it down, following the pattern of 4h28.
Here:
1h19
